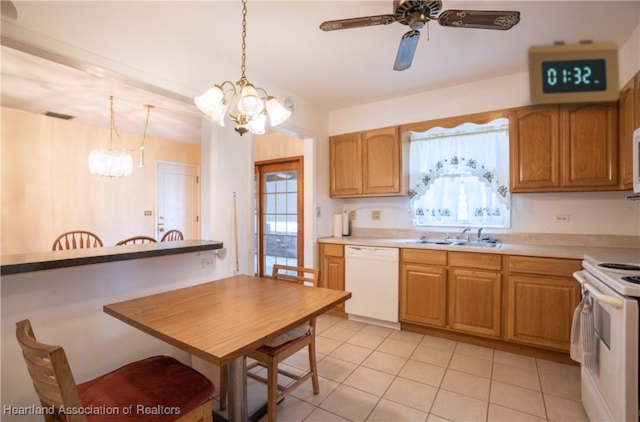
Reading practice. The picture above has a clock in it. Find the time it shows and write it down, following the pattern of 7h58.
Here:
1h32
